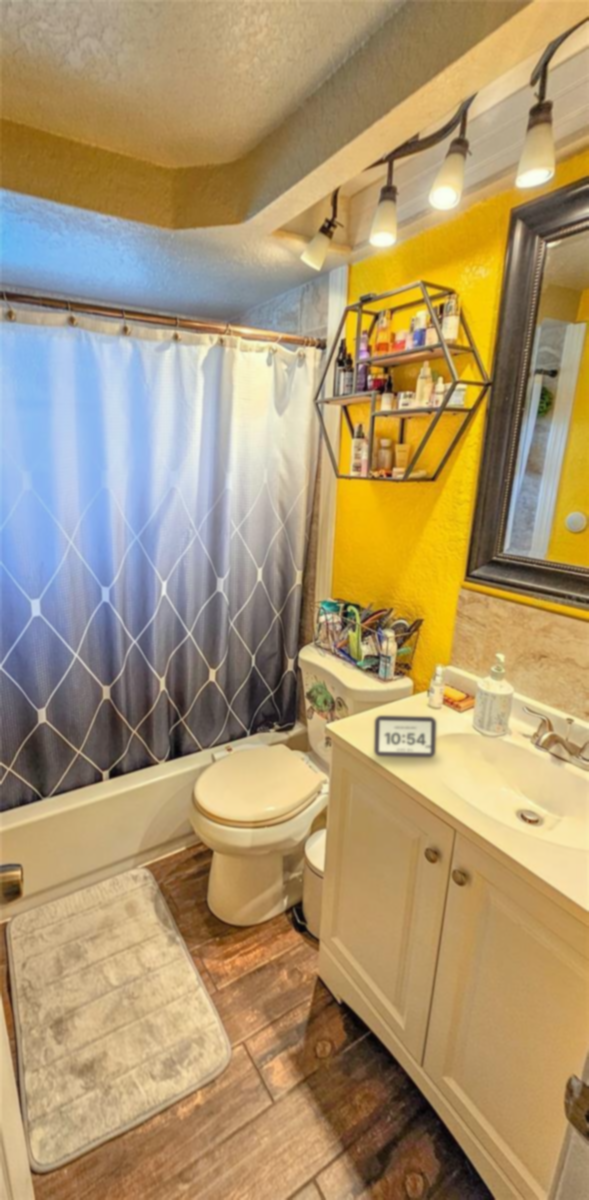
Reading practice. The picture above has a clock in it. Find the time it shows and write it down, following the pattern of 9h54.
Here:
10h54
